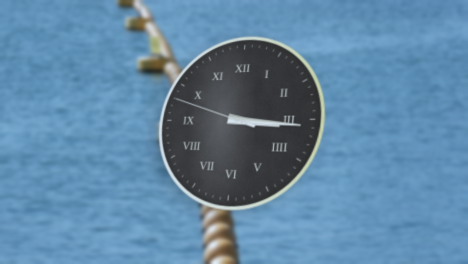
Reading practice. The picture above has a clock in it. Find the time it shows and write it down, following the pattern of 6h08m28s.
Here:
3h15m48s
